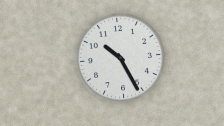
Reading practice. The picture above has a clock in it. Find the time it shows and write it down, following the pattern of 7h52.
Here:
10h26
